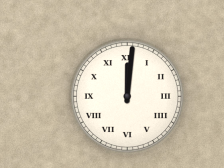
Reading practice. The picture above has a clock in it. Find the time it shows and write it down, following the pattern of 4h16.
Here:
12h01
